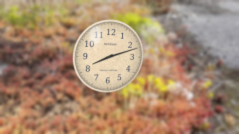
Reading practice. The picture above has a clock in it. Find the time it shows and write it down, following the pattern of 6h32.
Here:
8h12
